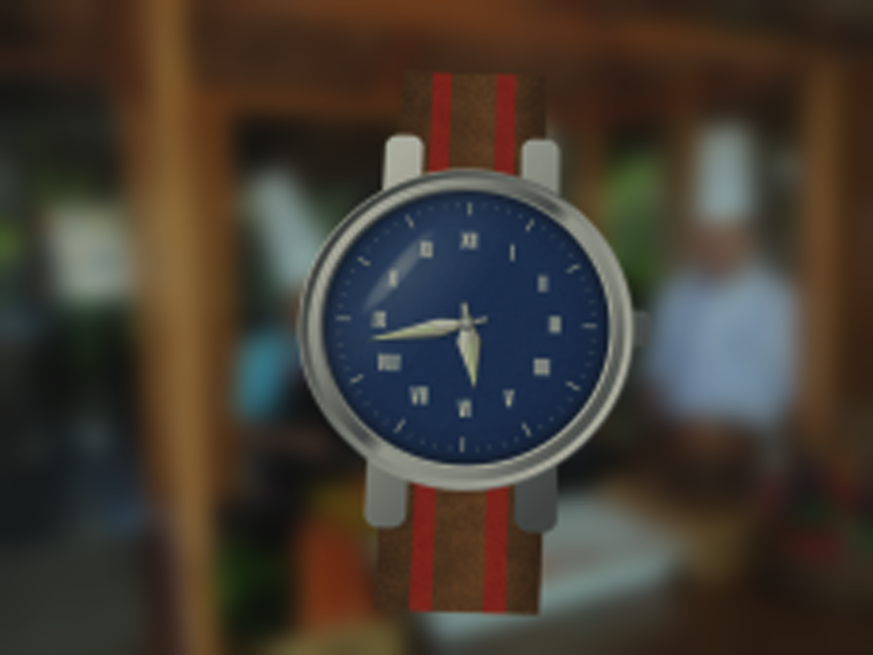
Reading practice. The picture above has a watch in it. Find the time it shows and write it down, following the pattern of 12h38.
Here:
5h43
